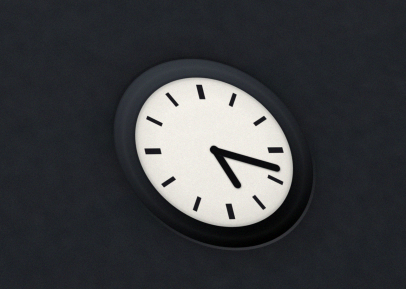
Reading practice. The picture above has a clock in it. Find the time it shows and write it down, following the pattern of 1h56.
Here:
5h18
